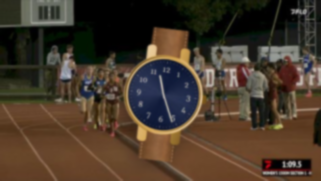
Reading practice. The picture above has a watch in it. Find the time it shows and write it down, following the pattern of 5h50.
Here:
11h26
